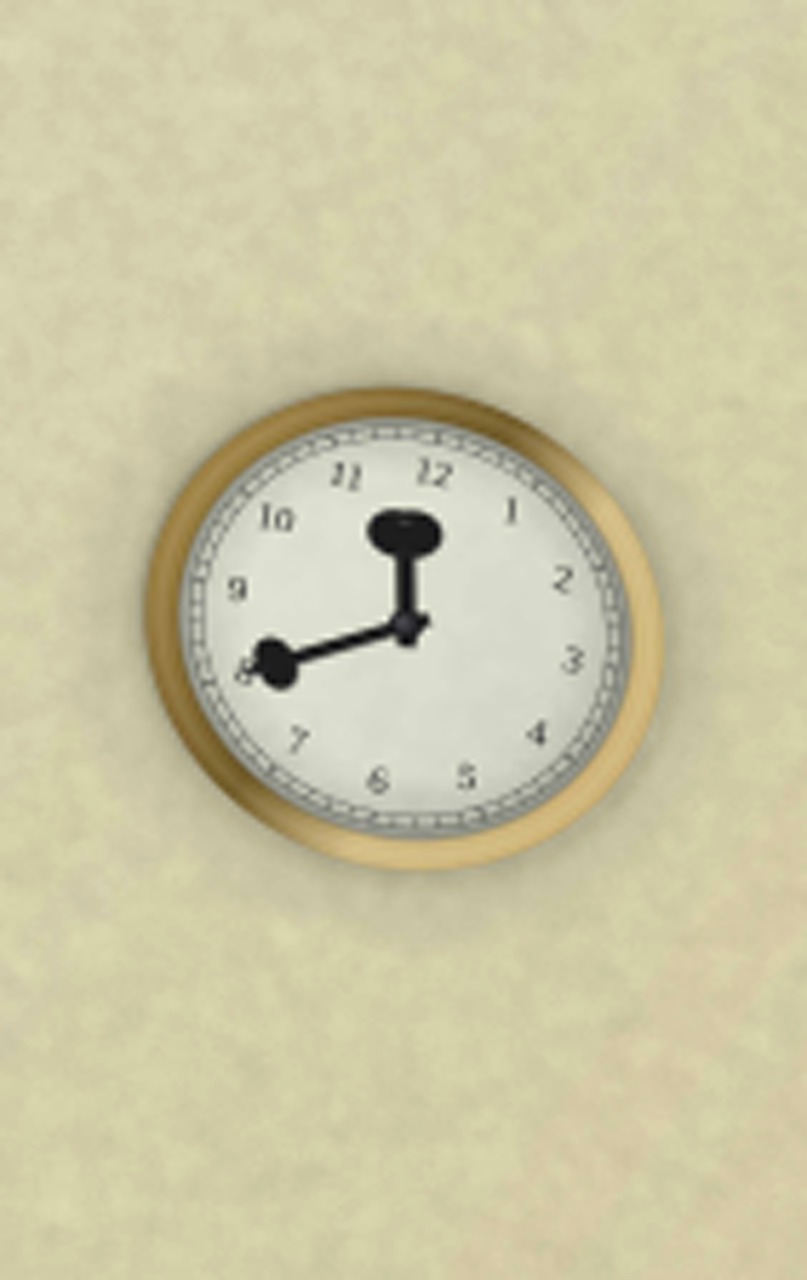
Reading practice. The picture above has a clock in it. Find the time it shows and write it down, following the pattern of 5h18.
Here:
11h40
